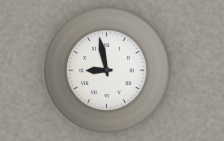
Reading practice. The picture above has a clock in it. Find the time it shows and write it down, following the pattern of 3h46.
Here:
8h58
